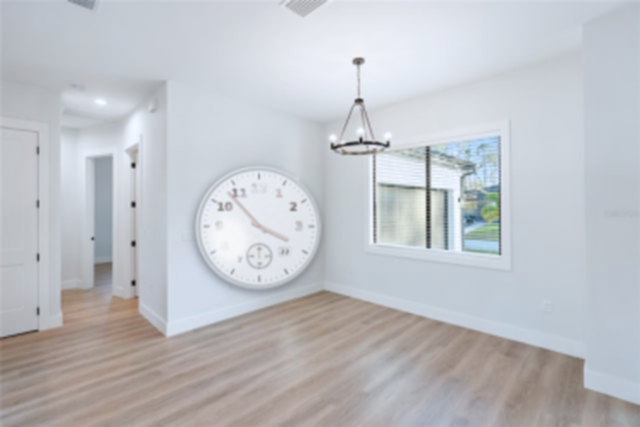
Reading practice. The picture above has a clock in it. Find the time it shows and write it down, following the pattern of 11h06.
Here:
3h53
